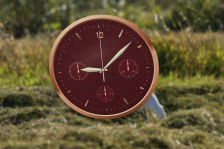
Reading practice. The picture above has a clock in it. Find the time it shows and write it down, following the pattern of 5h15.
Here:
9h08
